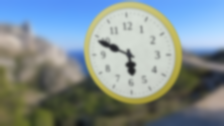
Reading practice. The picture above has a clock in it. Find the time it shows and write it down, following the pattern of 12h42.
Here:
5h49
